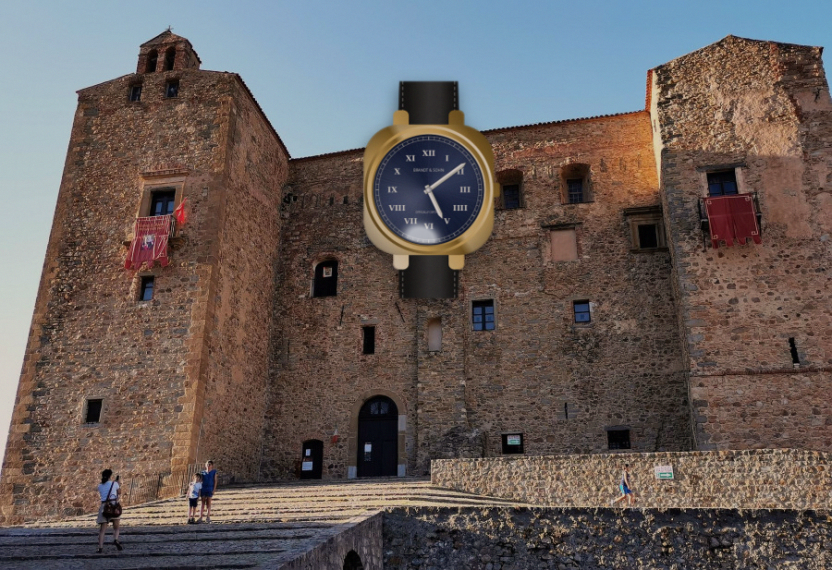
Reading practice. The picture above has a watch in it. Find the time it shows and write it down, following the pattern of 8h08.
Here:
5h09
